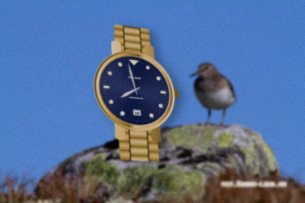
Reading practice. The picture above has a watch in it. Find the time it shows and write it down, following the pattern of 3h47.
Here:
7h58
